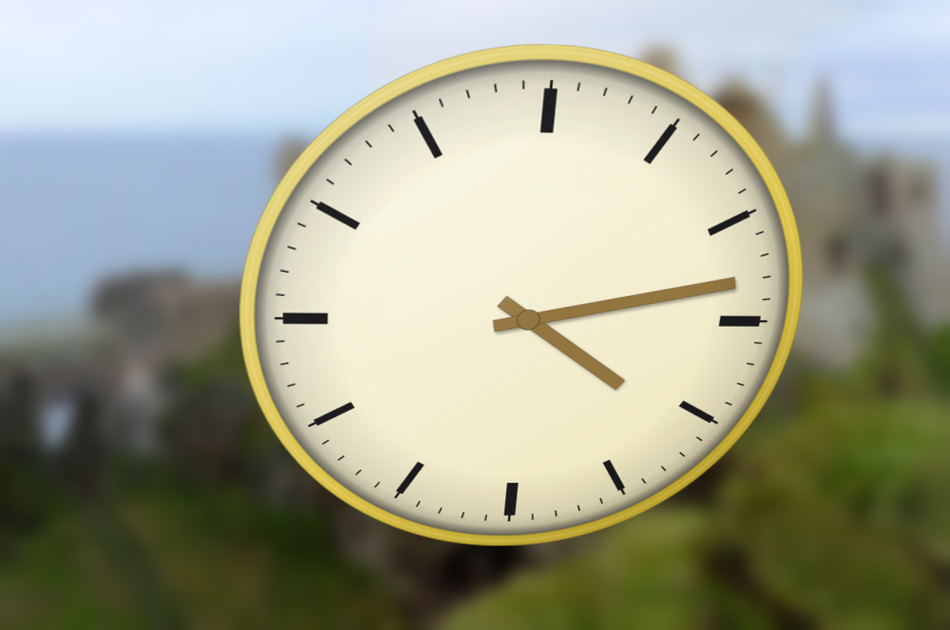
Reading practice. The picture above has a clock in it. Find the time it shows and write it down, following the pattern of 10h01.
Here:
4h13
